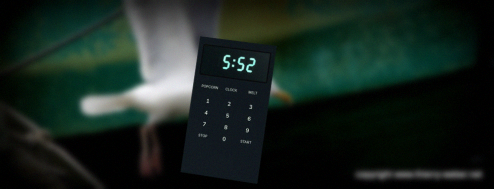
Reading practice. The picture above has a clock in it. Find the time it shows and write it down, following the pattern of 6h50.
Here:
5h52
